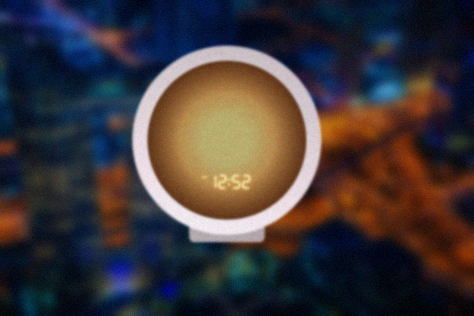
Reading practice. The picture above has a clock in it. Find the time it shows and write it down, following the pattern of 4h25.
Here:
12h52
